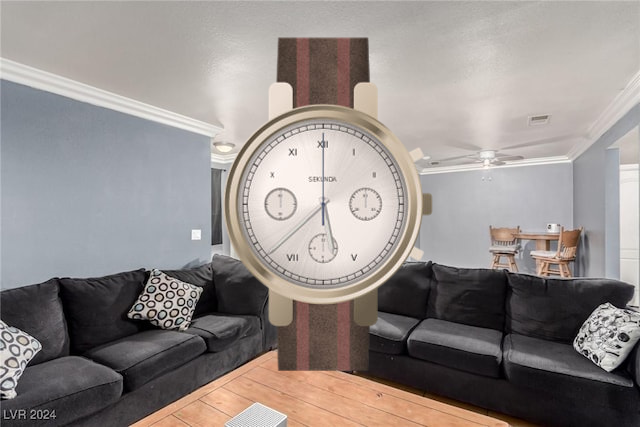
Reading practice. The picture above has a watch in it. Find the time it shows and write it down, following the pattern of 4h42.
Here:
5h38
